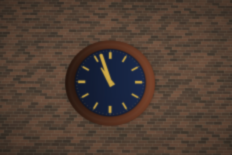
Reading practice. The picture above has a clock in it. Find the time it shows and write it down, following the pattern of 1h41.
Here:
10h57
